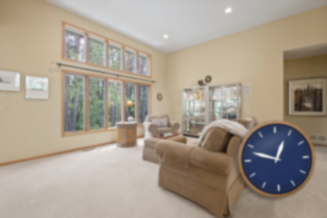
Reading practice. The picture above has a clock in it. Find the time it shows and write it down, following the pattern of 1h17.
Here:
12h48
